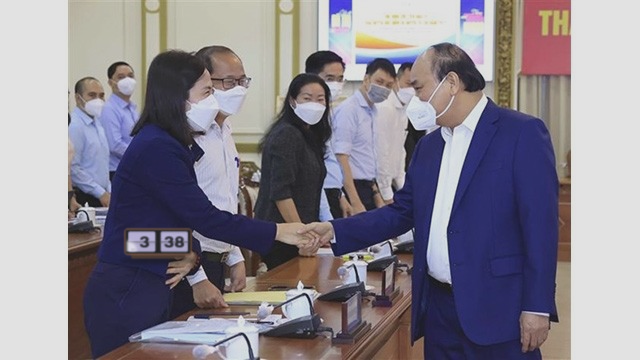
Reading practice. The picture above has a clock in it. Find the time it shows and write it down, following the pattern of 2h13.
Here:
3h38
